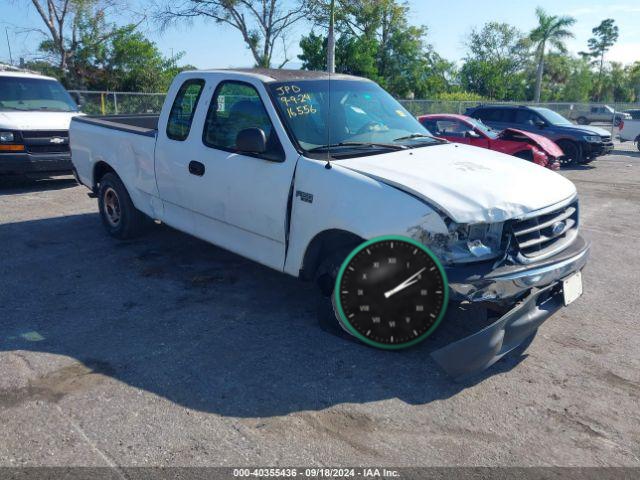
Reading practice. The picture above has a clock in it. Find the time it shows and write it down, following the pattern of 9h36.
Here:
2h09
